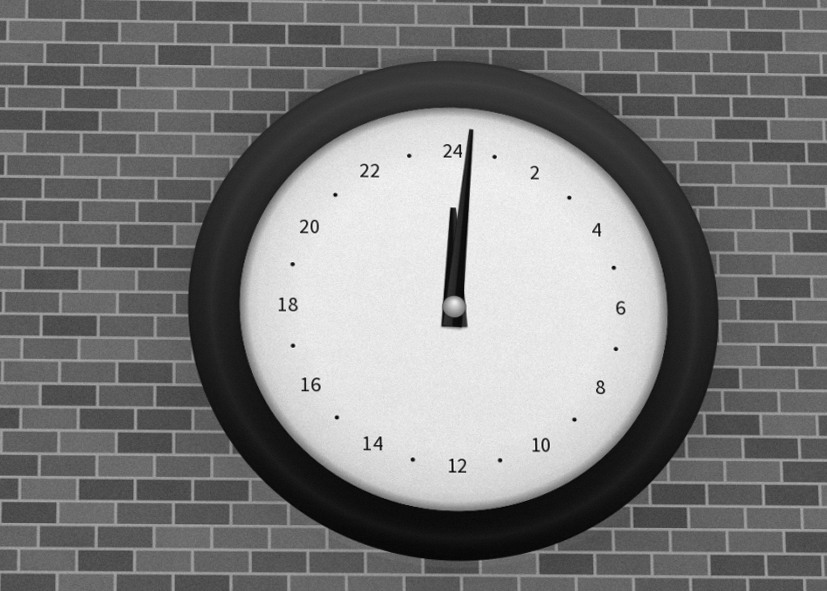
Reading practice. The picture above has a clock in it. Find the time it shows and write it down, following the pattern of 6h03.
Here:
0h01
